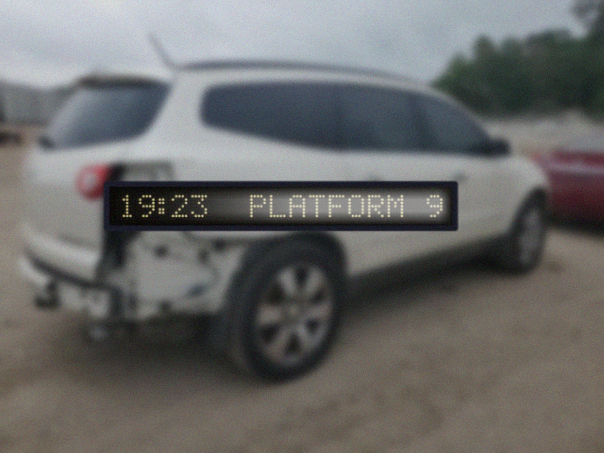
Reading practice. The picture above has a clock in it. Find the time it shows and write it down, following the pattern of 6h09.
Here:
19h23
